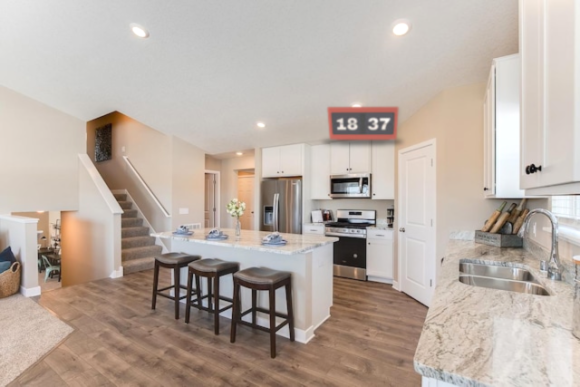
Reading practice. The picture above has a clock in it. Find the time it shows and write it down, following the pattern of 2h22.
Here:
18h37
